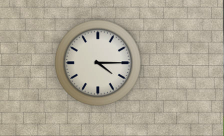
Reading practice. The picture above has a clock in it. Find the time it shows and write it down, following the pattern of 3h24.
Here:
4h15
